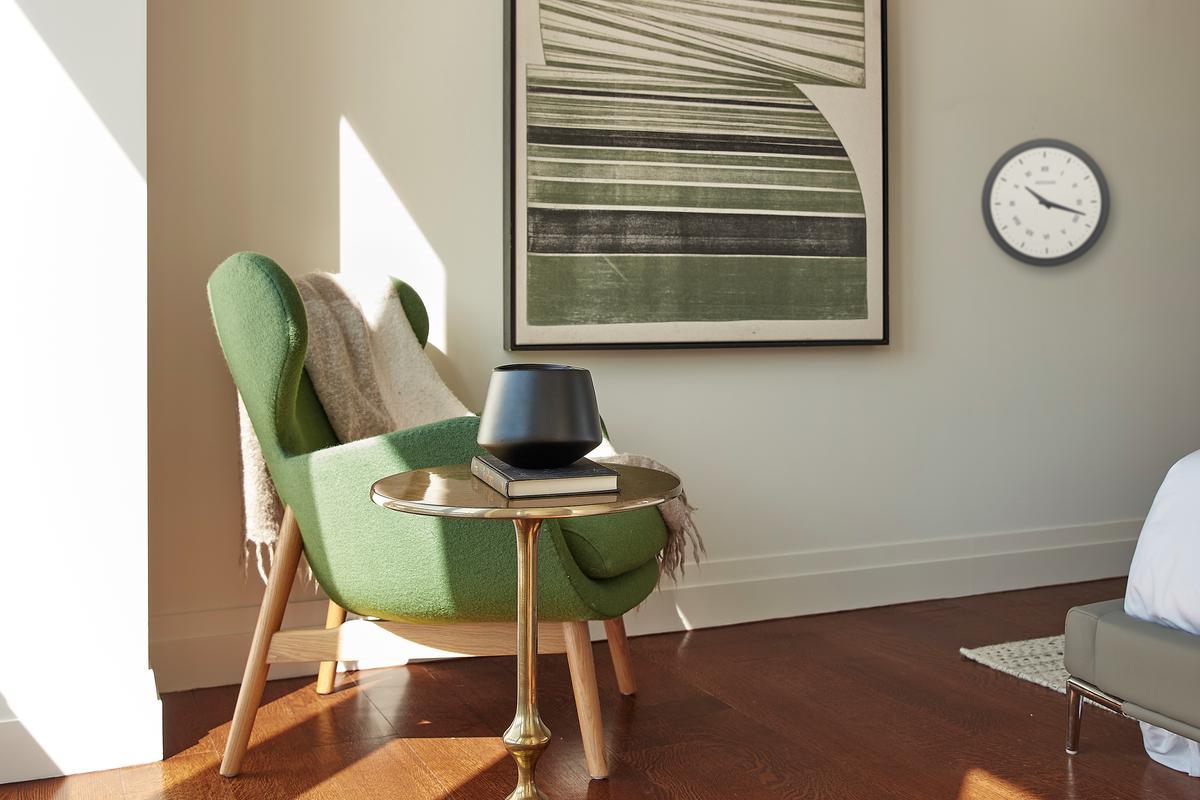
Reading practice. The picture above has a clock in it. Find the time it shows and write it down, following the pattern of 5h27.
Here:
10h18
